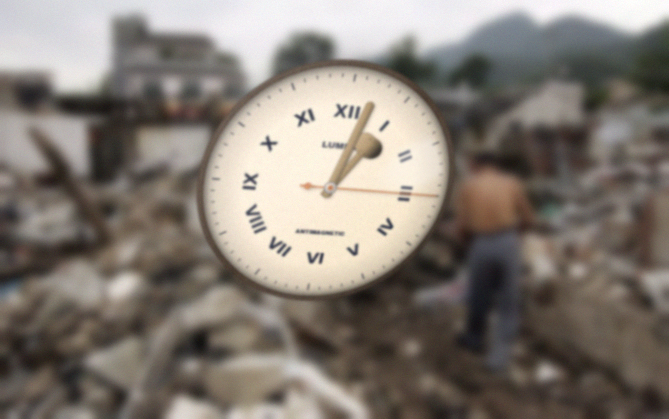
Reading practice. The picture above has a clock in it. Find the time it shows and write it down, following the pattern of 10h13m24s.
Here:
1h02m15s
